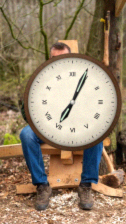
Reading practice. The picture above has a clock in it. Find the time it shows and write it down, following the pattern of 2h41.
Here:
7h04
